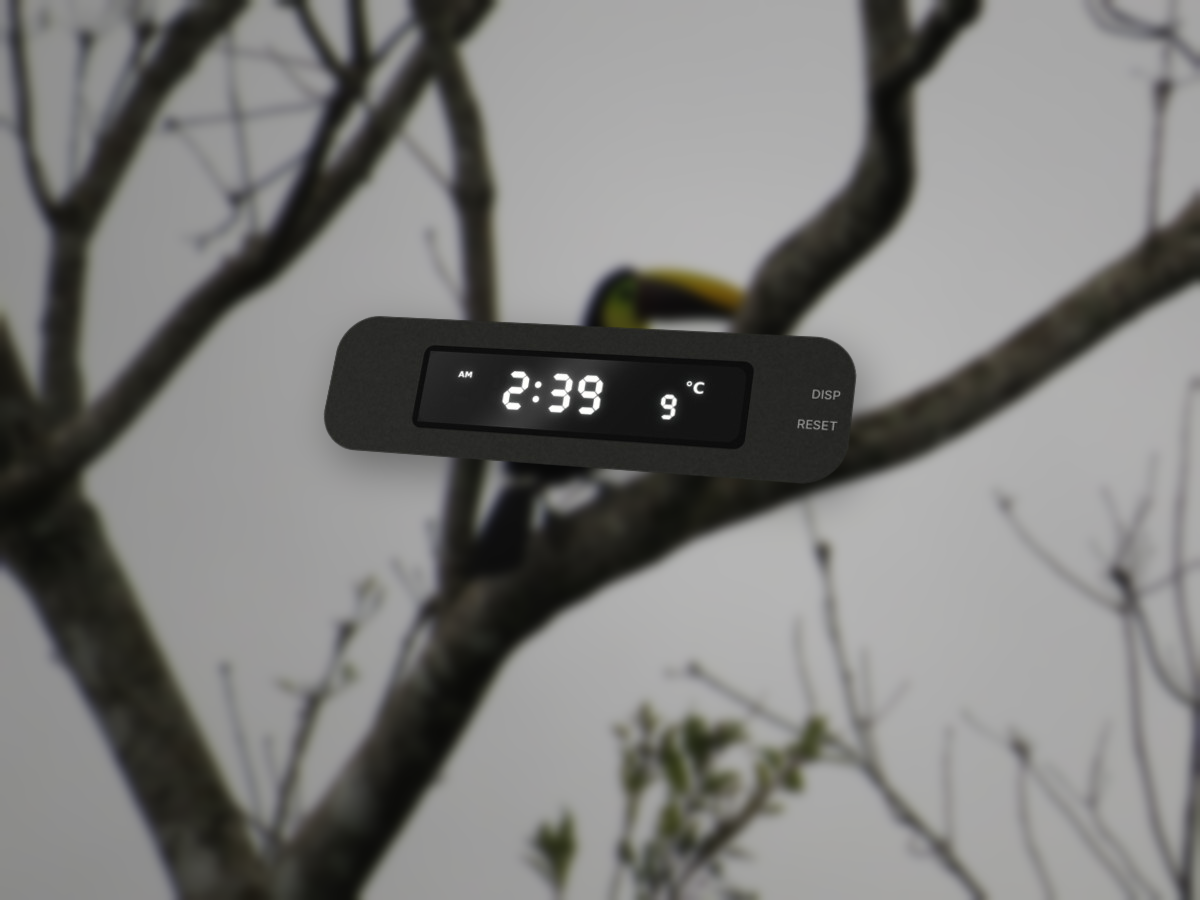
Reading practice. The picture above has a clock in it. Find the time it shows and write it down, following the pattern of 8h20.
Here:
2h39
